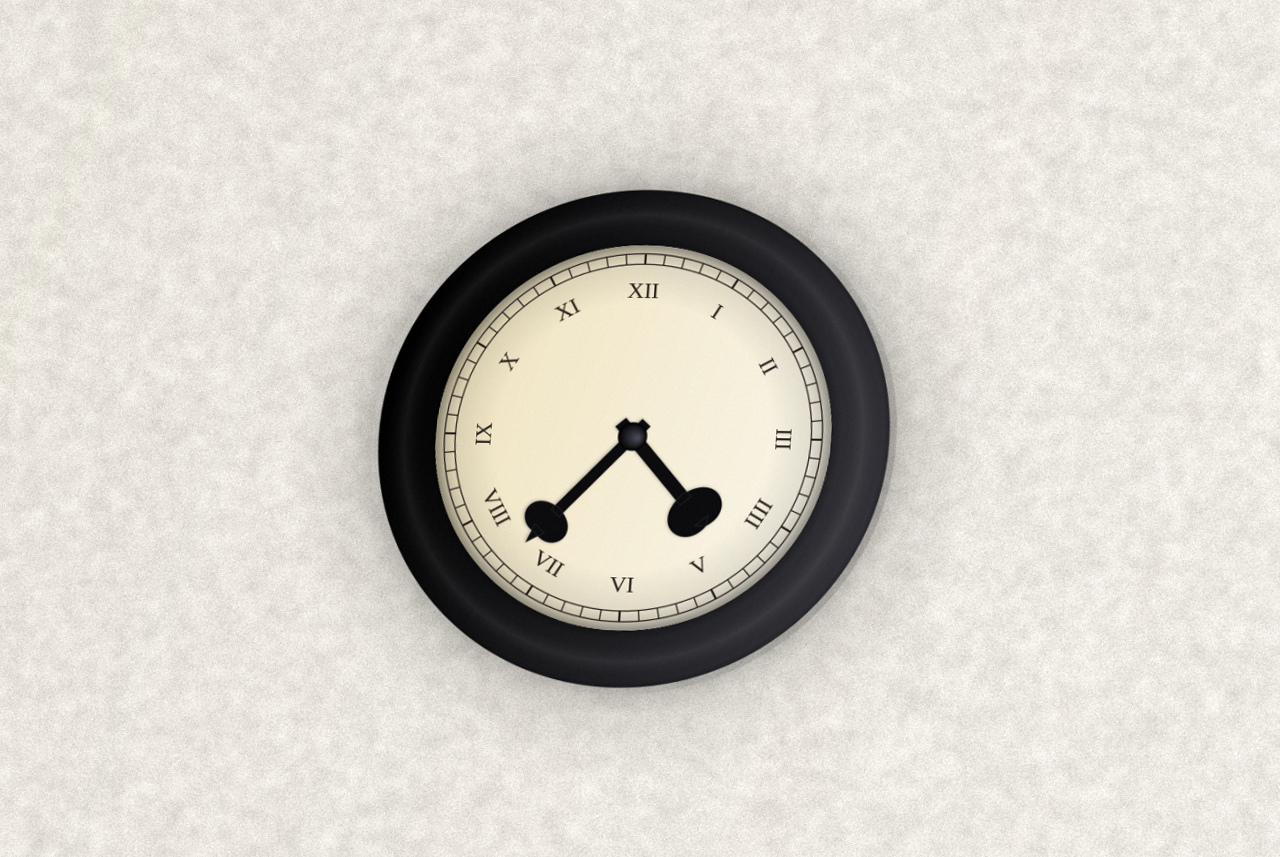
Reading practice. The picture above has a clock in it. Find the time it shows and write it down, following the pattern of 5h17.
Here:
4h37
